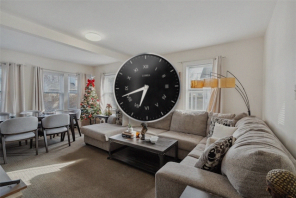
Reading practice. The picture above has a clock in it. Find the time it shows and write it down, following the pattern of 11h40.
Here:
6h42
